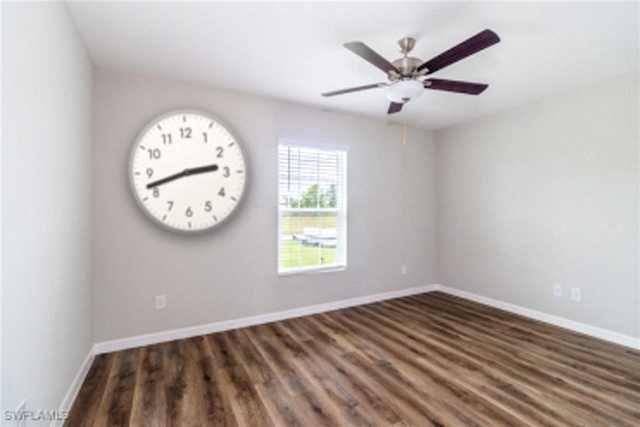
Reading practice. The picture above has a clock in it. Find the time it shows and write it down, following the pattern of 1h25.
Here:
2h42
